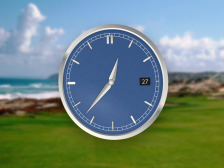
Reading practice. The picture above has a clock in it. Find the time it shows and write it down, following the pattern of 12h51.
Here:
12h37
